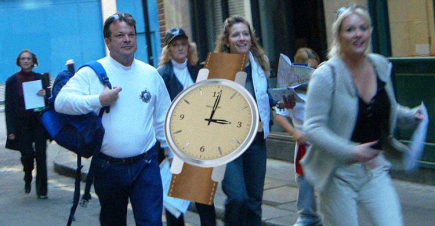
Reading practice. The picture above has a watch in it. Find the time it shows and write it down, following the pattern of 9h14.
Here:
3h01
